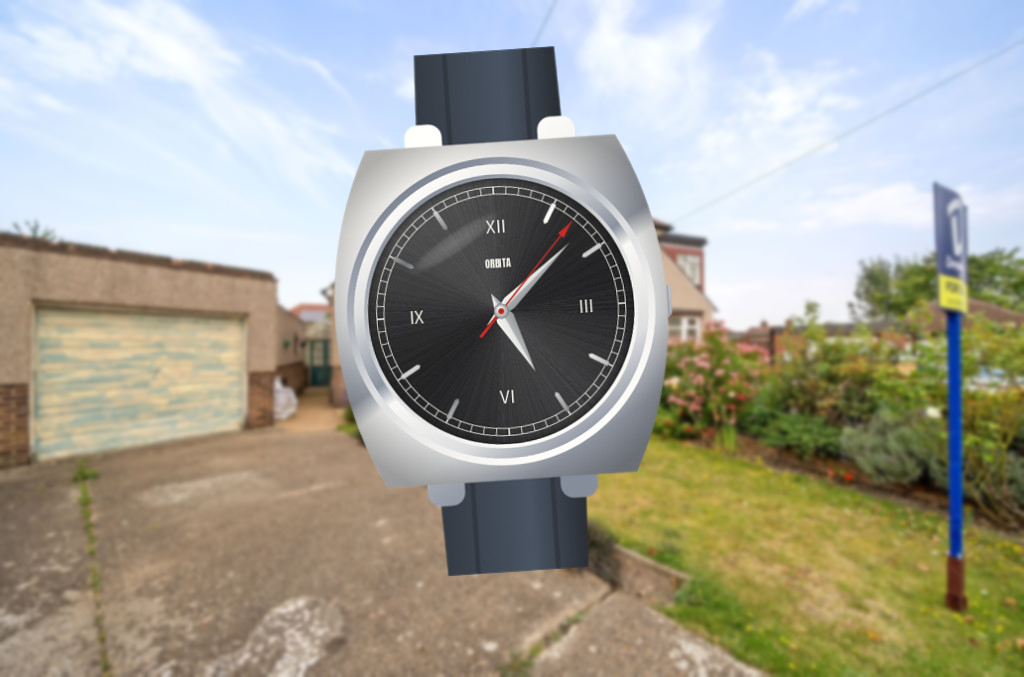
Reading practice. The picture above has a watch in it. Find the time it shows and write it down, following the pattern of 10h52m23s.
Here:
5h08m07s
